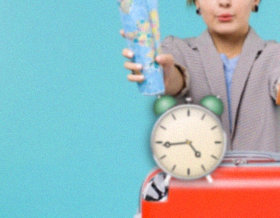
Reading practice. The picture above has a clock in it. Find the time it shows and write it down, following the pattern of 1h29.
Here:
4h44
